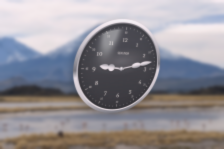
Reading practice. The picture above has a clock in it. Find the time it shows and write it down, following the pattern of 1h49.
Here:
9h13
